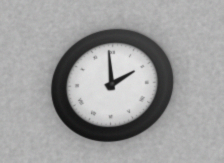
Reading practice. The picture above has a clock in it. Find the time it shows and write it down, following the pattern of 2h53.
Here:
1h59
